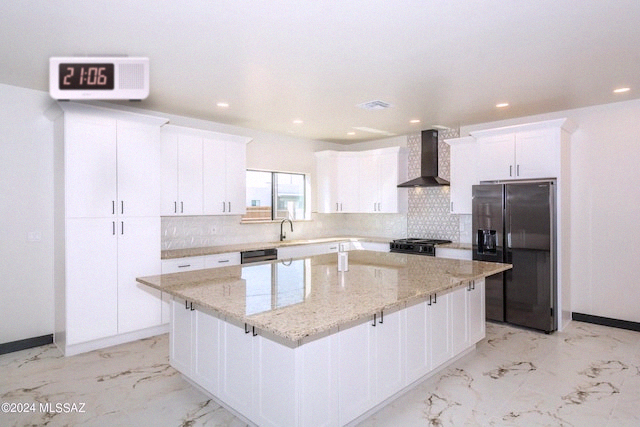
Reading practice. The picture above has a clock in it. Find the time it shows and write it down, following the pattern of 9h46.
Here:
21h06
